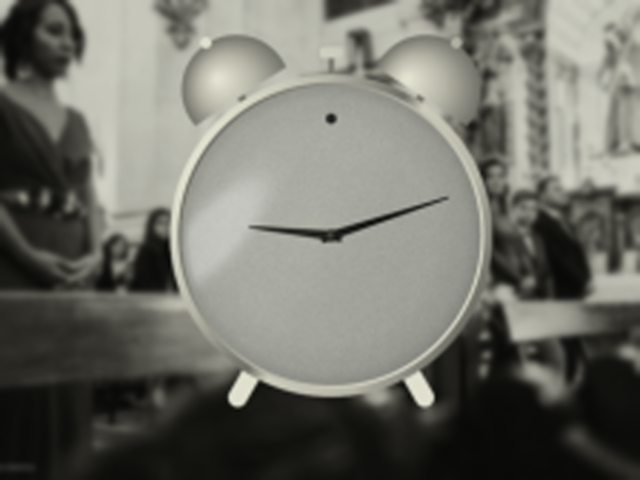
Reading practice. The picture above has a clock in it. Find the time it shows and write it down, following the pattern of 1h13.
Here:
9h12
